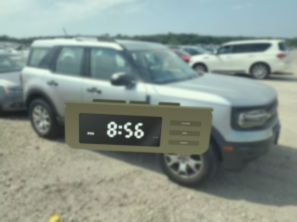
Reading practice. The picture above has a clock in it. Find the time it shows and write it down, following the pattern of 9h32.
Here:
8h56
